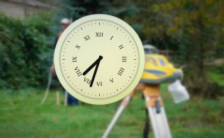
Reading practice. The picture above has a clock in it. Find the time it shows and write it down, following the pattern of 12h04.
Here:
7h33
